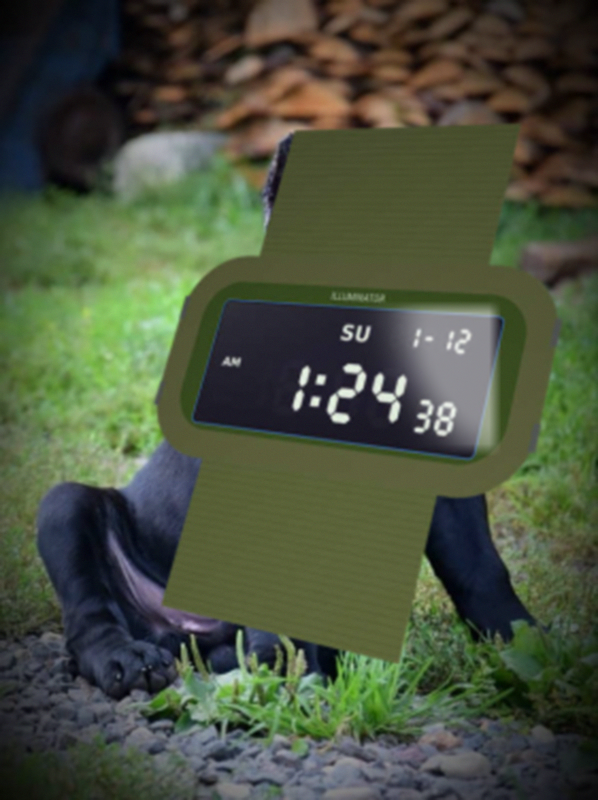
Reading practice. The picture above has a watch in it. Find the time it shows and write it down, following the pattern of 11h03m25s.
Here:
1h24m38s
